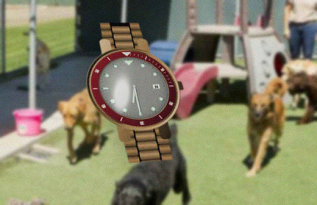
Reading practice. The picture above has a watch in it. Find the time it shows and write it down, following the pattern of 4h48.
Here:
6h30
